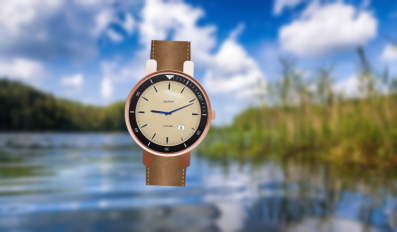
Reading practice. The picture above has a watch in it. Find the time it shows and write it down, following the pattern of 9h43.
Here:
9h11
